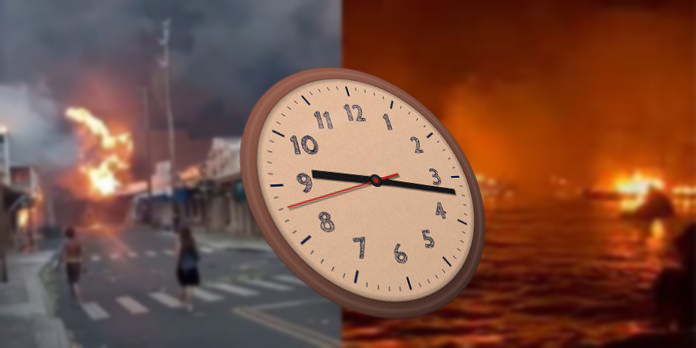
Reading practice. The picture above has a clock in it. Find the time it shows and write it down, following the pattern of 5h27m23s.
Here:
9h16m43s
